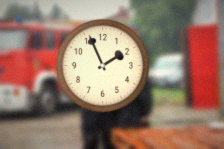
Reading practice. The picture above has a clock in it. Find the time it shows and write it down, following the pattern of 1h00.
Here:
1h56
